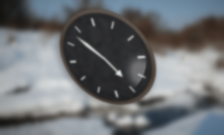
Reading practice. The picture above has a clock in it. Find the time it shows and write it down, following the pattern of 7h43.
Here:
4h53
